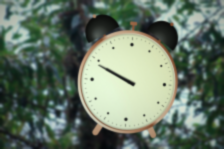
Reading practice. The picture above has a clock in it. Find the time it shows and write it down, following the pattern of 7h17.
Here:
9h49
